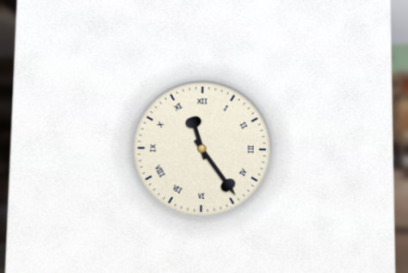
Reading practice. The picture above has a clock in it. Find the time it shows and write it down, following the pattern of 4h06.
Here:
11h24
